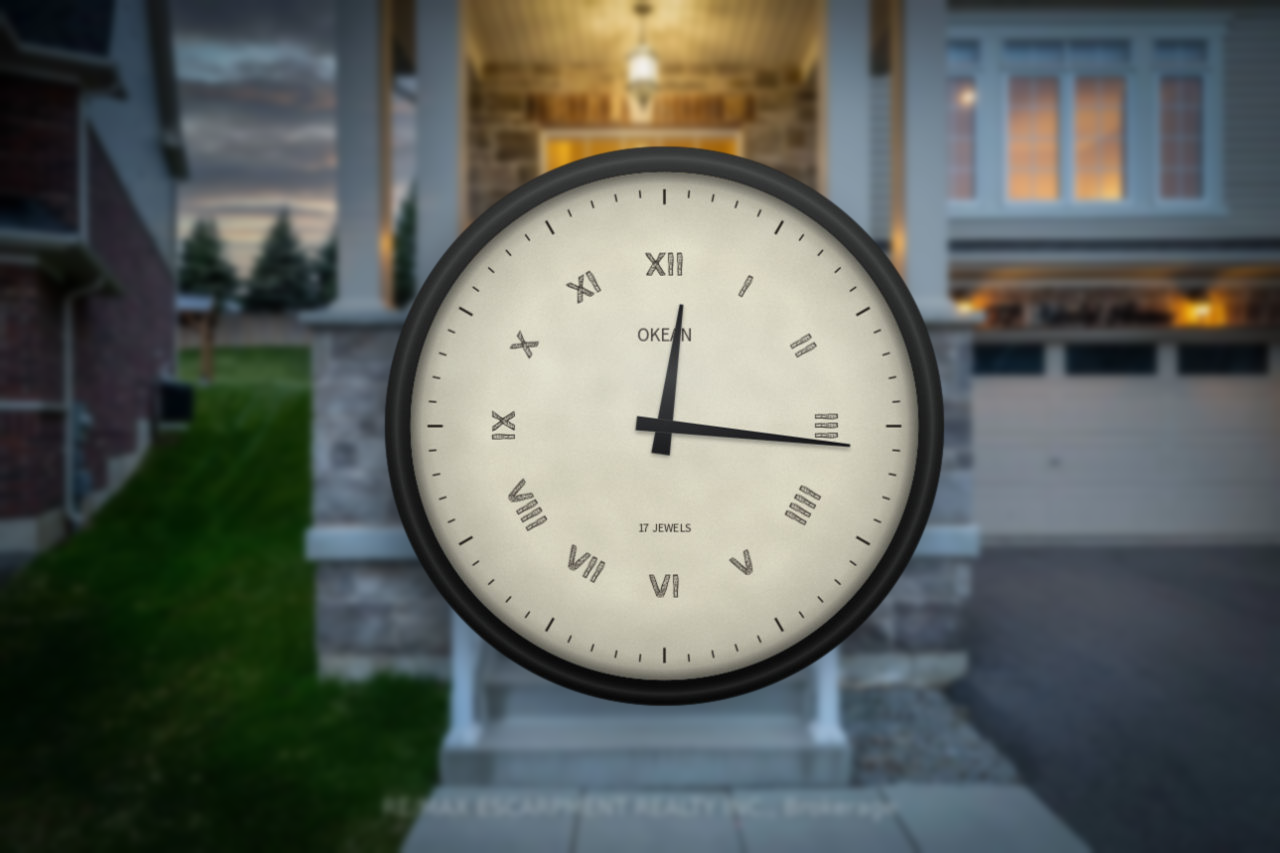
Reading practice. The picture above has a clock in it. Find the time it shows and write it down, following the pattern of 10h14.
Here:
12h16
